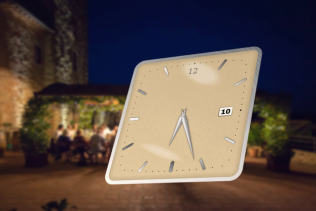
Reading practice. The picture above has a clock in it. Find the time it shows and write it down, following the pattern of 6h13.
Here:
6h26
